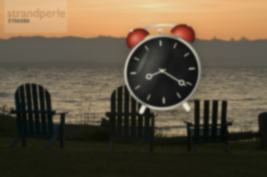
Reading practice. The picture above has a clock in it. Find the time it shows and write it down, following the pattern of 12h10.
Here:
8h21
